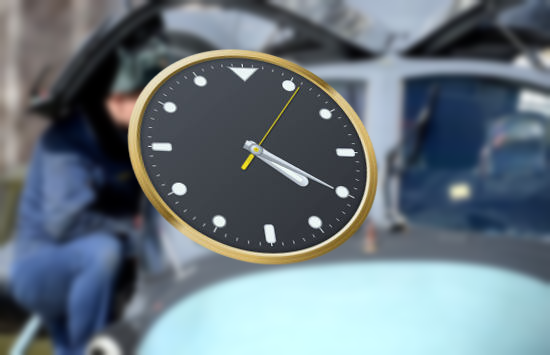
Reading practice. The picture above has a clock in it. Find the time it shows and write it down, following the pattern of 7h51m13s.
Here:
4h20m06s
